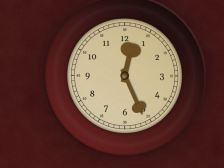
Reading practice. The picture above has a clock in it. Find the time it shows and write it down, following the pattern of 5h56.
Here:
12h26
